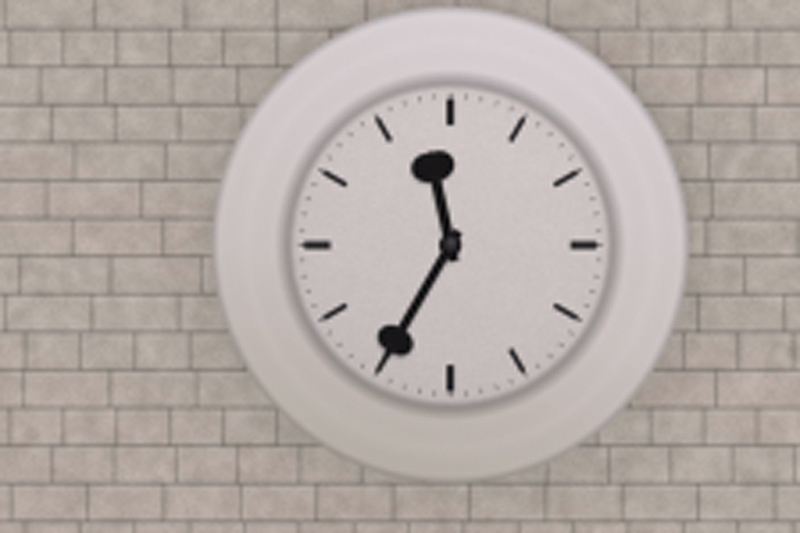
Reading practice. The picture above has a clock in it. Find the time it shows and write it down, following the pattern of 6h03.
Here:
11h35
